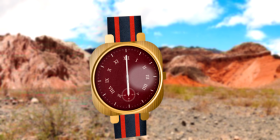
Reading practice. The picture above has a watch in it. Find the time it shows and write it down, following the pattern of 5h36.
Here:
6h00
